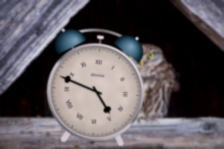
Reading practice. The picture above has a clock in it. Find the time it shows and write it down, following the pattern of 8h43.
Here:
4h48
